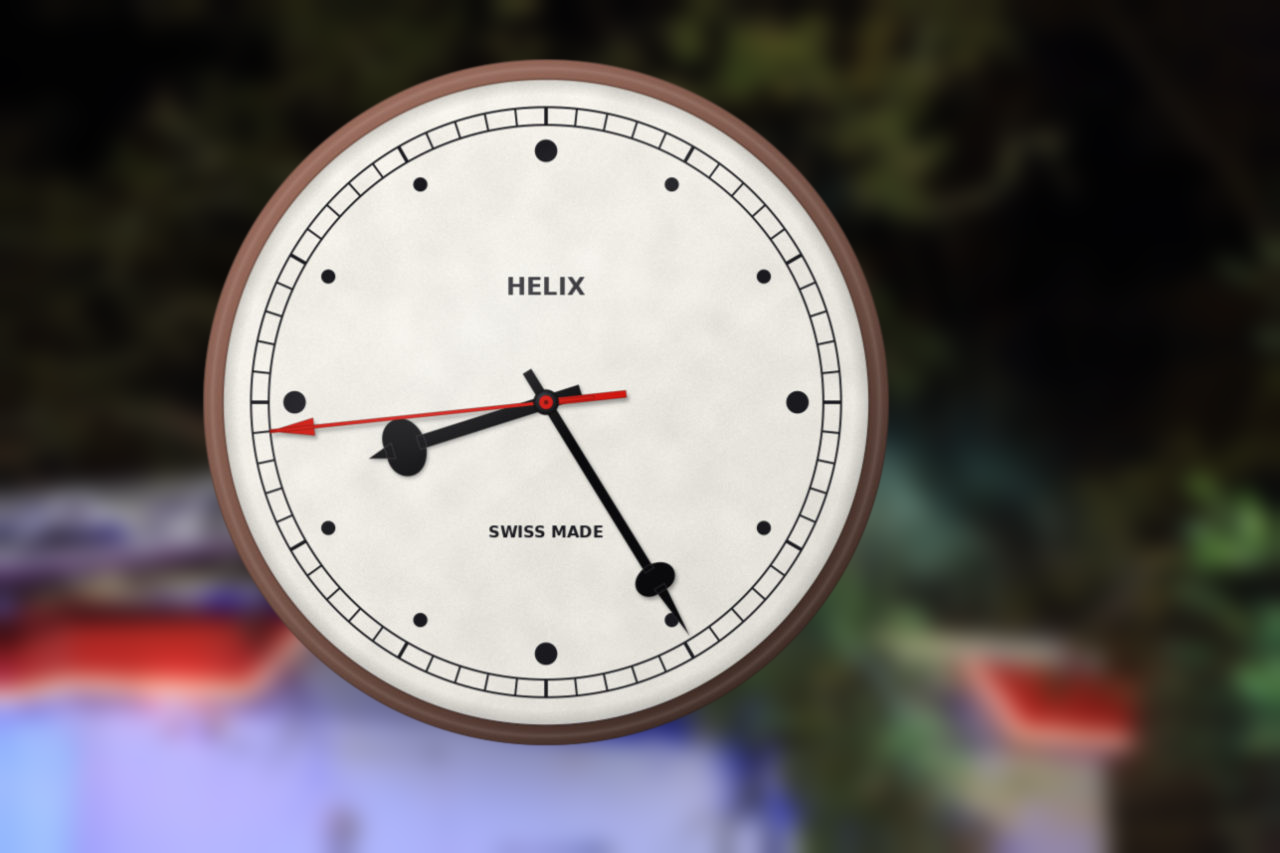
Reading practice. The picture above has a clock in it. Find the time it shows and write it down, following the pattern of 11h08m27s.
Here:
8h24m44s
